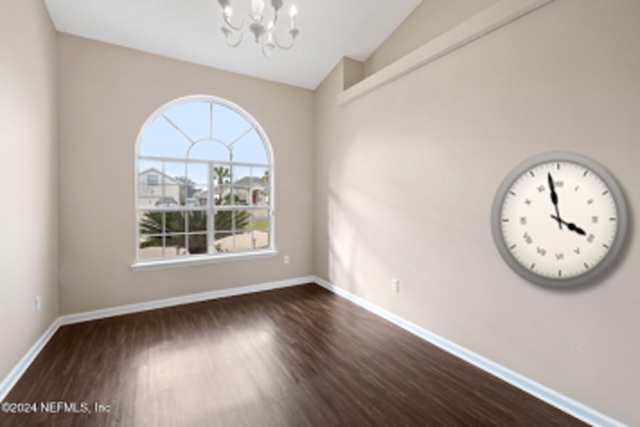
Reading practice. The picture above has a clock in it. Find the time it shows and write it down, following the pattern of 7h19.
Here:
3h58
